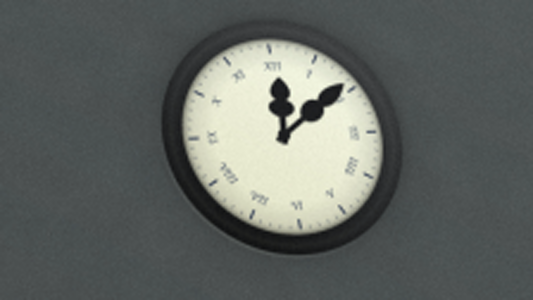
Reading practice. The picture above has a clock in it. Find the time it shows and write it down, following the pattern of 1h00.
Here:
12h09
